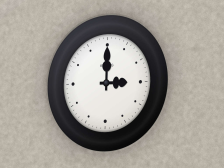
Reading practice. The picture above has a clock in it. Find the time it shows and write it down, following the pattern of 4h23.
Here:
3h00
